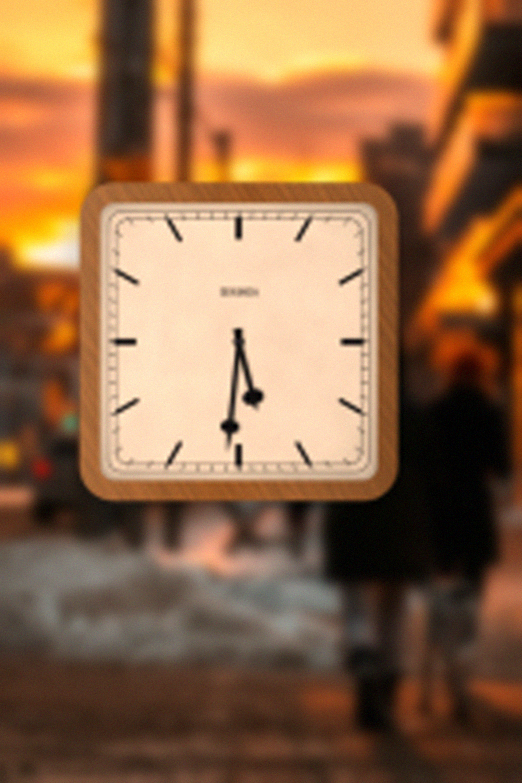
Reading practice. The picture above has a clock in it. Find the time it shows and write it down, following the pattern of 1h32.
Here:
5h31
